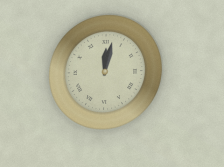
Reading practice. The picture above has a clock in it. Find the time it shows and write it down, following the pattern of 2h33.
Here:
12h02
